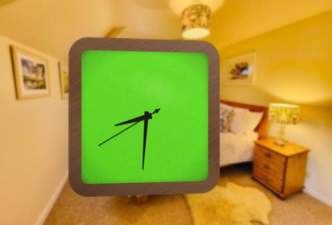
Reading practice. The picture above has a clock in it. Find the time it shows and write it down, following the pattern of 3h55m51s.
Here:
8h30m40s
